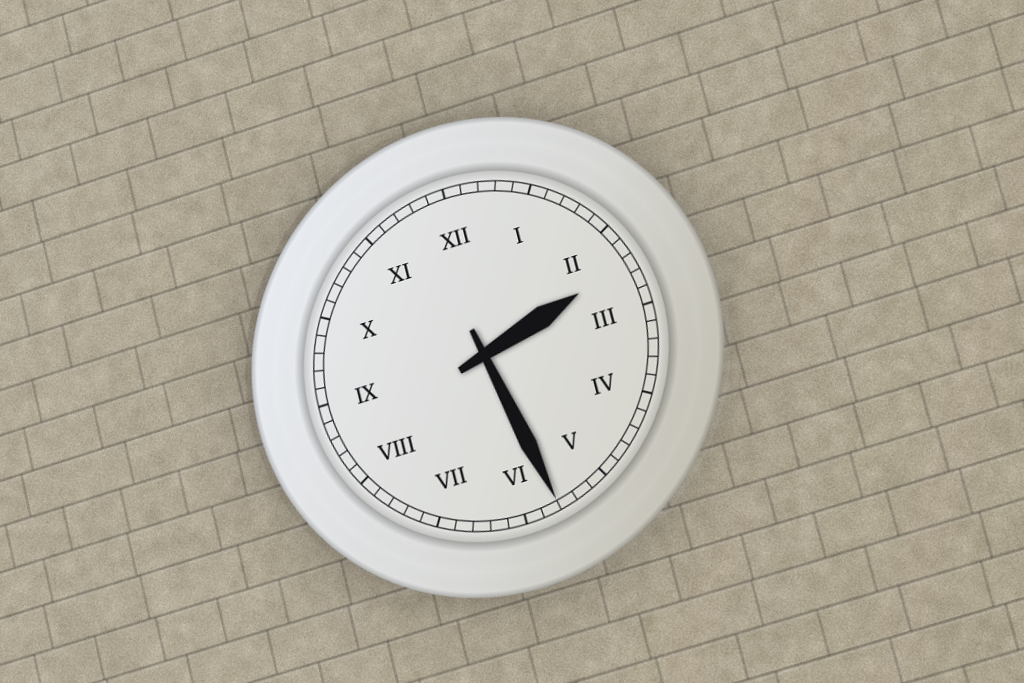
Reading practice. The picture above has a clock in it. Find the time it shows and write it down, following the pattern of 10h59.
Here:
2h28
